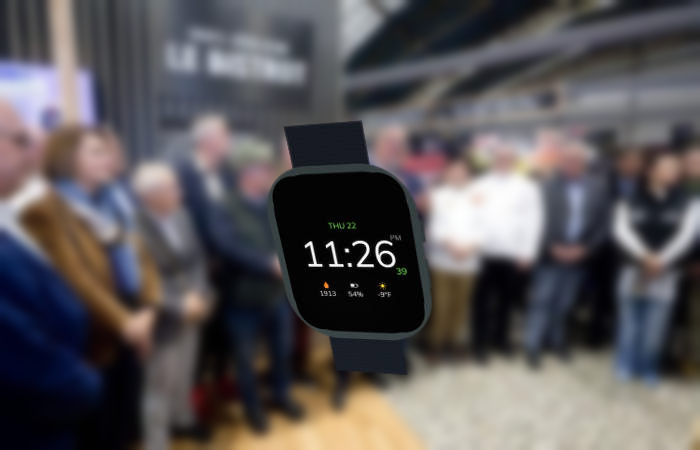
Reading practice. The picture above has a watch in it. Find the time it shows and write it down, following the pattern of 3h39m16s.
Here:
11h26m39s
